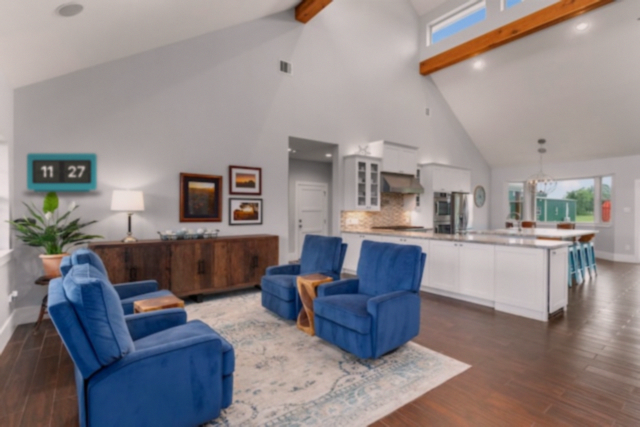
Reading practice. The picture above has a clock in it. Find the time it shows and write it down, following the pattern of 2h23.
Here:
11h27
